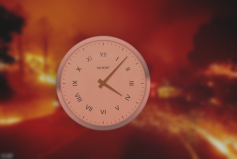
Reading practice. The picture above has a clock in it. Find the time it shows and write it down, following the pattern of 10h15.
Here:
4h07
